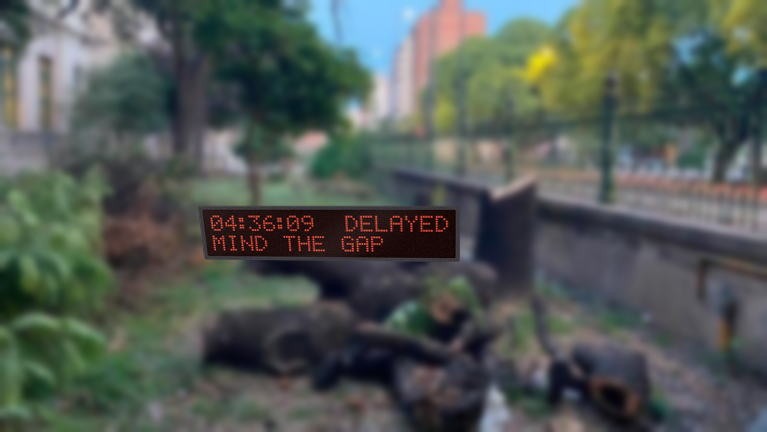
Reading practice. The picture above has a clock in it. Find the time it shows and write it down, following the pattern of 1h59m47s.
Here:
4h36m09s
